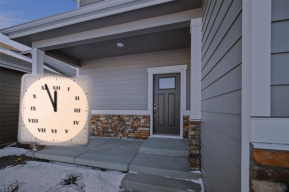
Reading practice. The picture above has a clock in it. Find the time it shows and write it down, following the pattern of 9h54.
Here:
11h56
